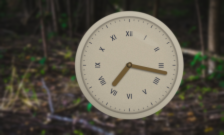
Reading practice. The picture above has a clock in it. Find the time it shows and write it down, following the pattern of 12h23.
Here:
7h17
